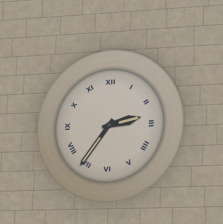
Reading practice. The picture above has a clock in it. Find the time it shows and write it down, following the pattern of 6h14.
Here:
2h36
